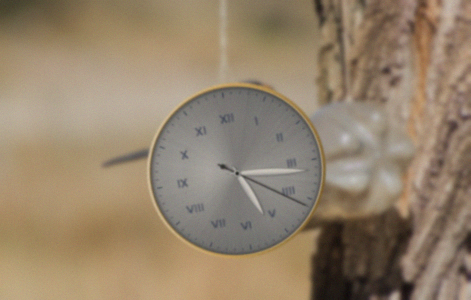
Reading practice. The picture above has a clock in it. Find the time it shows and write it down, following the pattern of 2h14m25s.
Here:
5h16m21s
